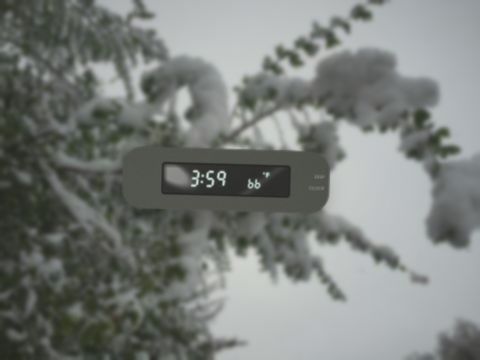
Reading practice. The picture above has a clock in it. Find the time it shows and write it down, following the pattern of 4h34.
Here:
3h59
